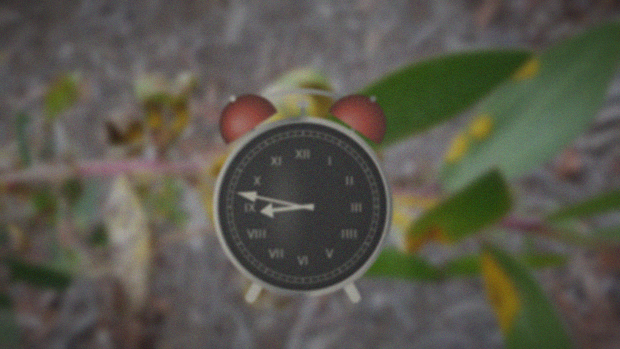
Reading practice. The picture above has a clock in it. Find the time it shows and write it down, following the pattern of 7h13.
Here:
8h47
